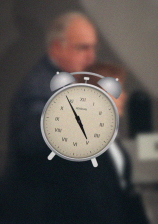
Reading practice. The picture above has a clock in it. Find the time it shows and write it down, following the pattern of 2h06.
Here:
4h54
